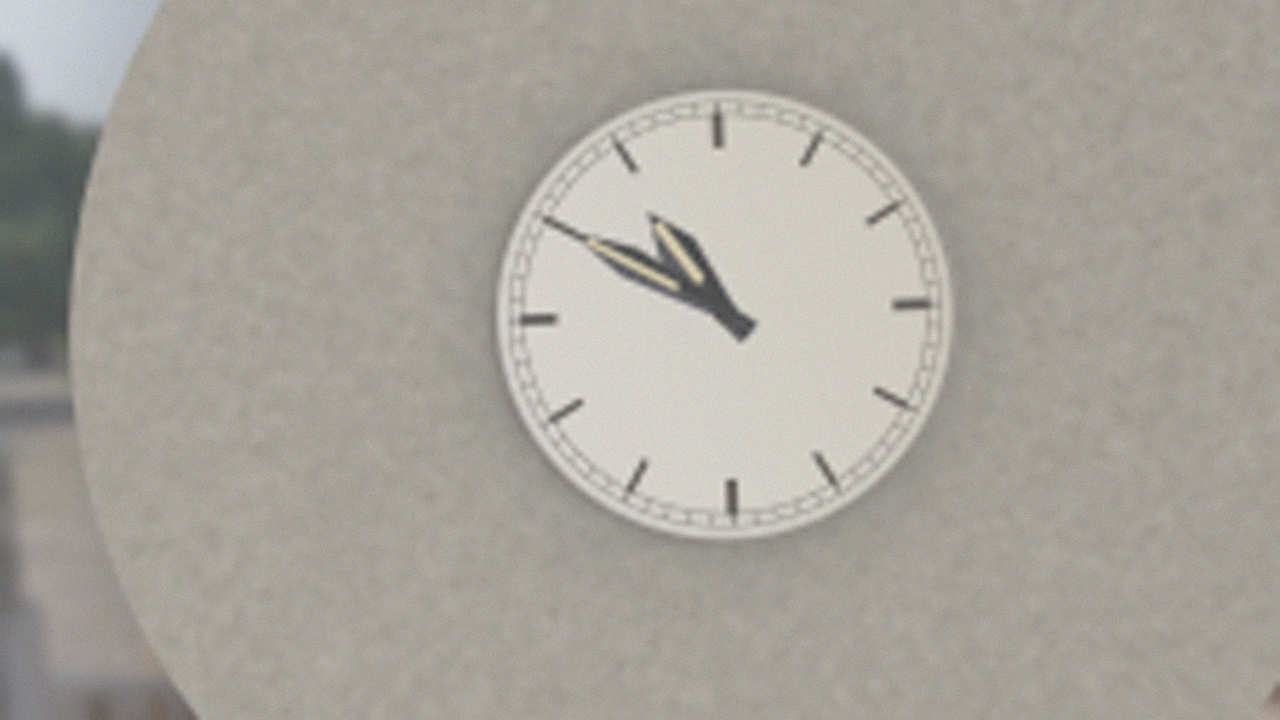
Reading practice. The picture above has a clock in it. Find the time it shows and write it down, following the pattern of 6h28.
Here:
10h50
